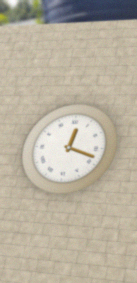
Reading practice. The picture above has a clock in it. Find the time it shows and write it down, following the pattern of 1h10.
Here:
12h18
